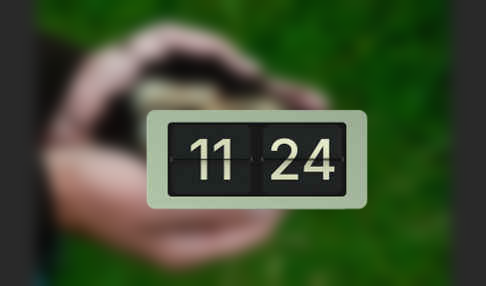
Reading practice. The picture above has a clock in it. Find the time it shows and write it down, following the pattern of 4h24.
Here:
11h24
